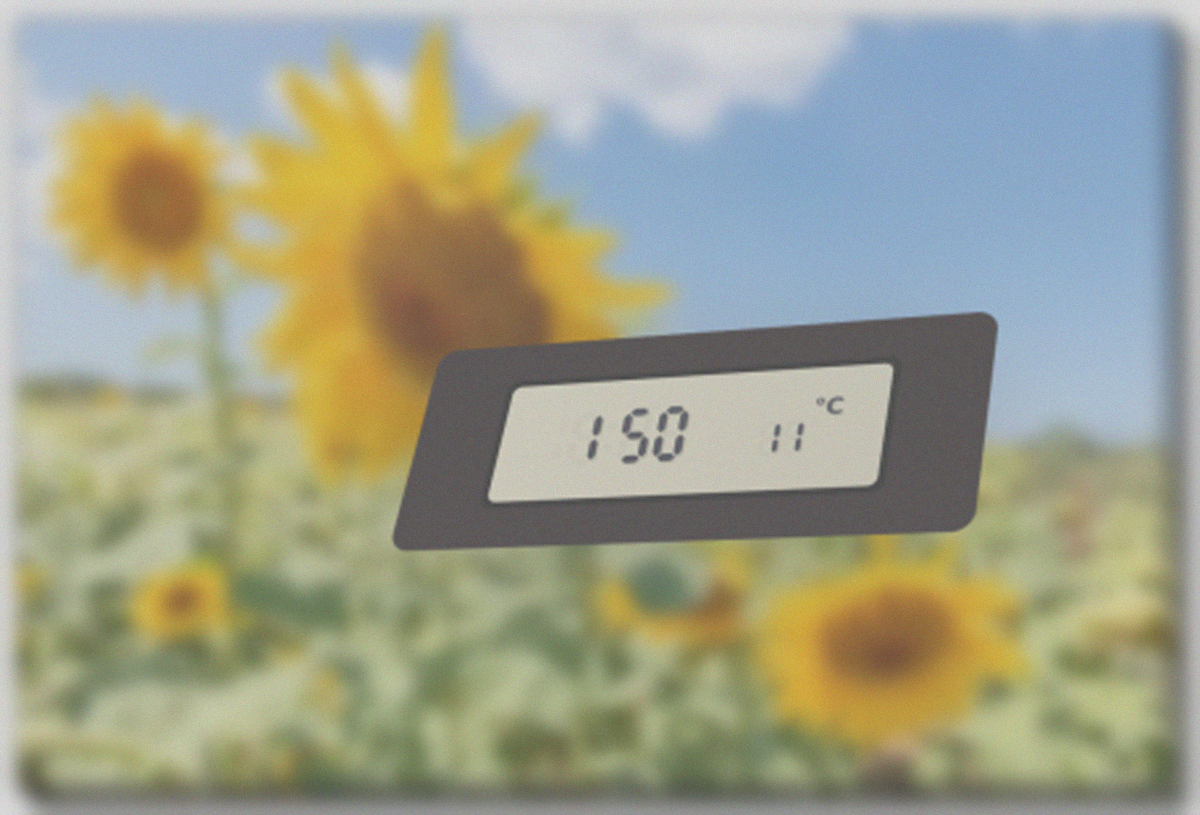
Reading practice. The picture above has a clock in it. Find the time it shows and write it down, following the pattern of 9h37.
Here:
1h50
